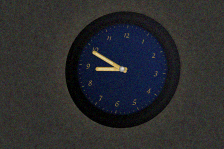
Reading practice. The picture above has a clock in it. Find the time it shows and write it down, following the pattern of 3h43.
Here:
8h49
